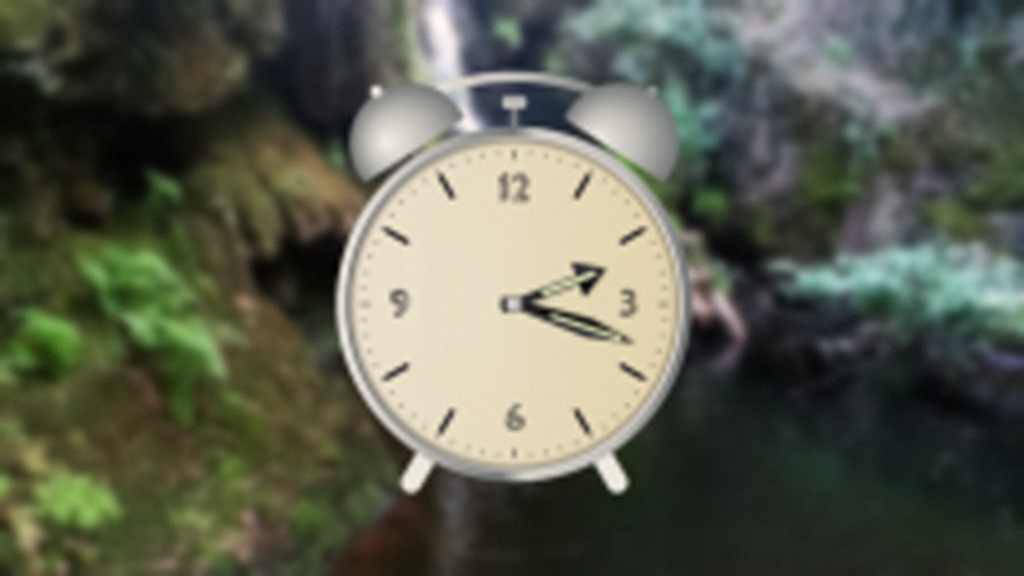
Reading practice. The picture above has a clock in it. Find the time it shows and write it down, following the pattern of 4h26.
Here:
2h18
